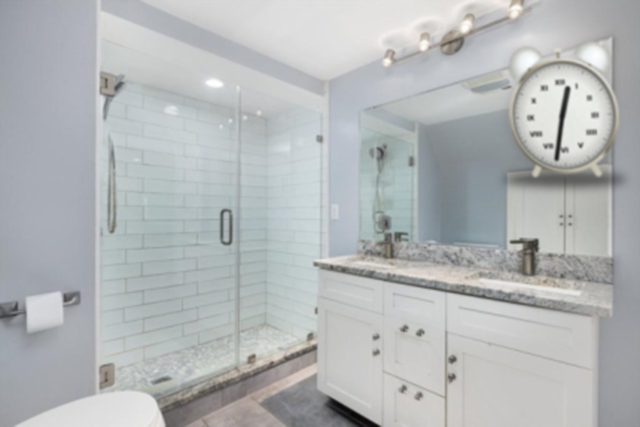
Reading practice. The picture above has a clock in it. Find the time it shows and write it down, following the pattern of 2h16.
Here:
12h32
